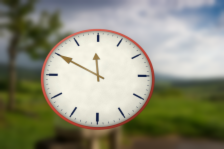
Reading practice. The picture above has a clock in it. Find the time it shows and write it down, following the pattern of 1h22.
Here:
11h50
